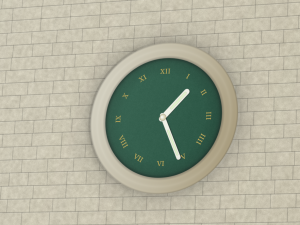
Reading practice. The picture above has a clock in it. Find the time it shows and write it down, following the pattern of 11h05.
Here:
1h26
